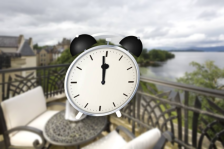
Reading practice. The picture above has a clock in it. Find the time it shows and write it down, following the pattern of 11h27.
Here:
11h59
